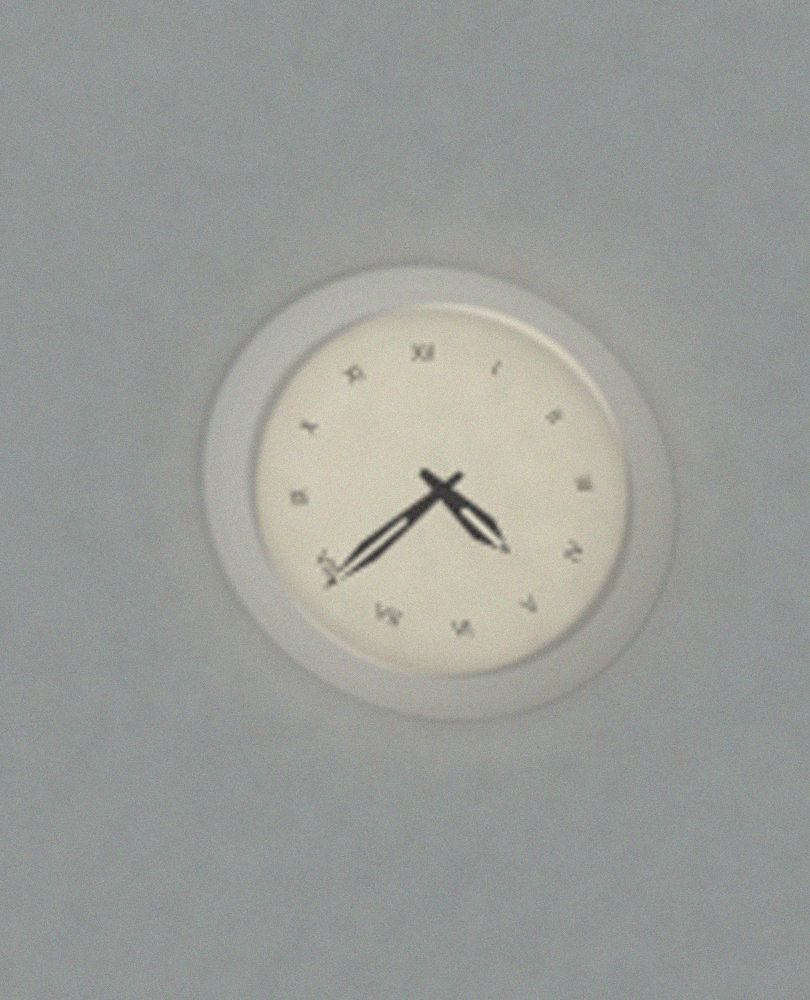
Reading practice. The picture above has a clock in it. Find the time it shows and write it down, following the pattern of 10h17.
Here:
4h39
